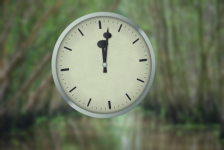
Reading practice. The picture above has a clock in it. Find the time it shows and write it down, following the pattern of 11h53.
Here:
12h02
